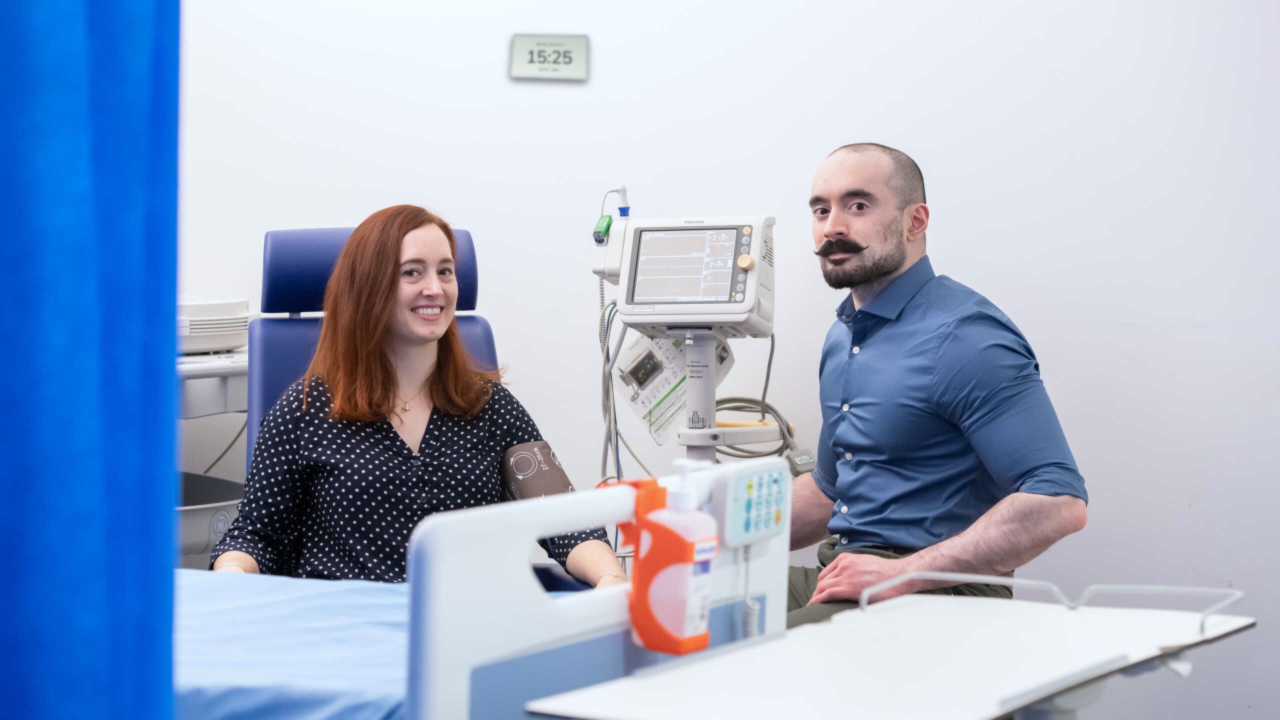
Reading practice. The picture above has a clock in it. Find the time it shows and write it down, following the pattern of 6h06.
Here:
15h25
